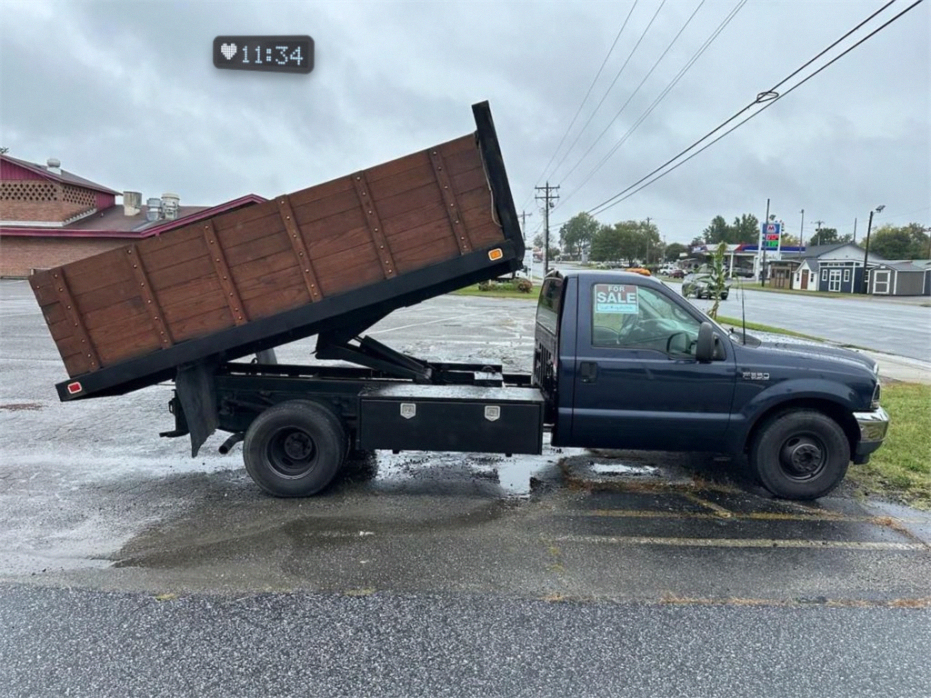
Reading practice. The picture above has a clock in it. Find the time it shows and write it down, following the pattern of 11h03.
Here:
11h34
